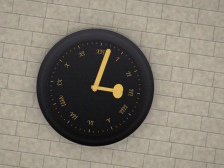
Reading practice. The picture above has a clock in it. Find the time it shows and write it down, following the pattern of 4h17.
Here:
3h02
